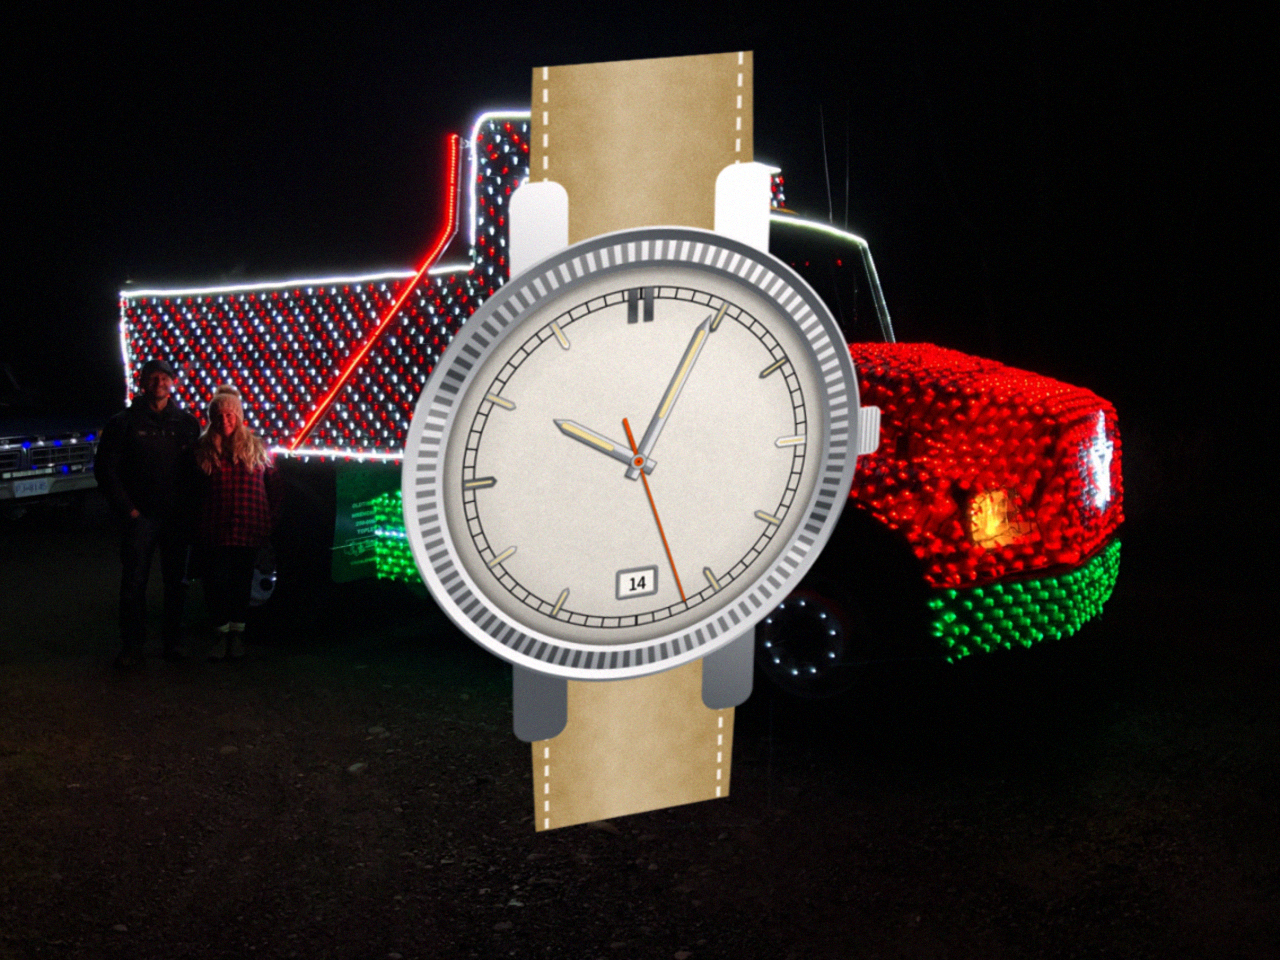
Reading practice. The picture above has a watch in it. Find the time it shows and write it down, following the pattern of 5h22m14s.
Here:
10h04m27s
